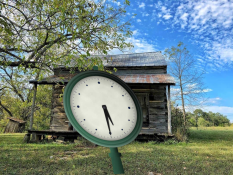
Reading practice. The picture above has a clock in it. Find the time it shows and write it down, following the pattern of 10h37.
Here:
5h30
